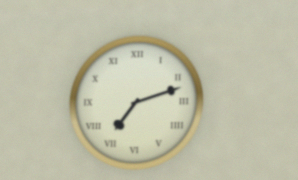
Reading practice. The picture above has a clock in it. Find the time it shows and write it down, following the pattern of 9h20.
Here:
7h12
